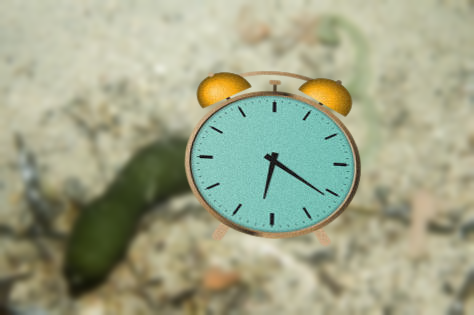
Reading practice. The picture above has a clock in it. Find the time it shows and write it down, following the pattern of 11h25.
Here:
6h21
